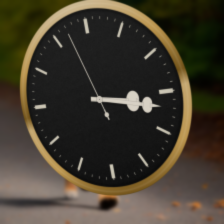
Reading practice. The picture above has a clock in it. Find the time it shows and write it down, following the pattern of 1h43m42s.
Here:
3h16m57s
